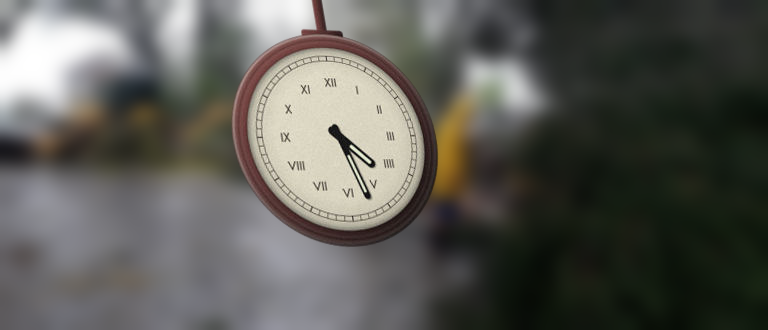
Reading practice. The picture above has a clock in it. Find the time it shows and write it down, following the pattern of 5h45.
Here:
4h27
